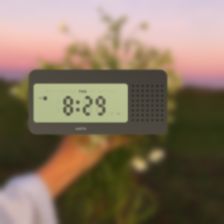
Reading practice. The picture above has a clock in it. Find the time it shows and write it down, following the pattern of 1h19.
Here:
8h29
